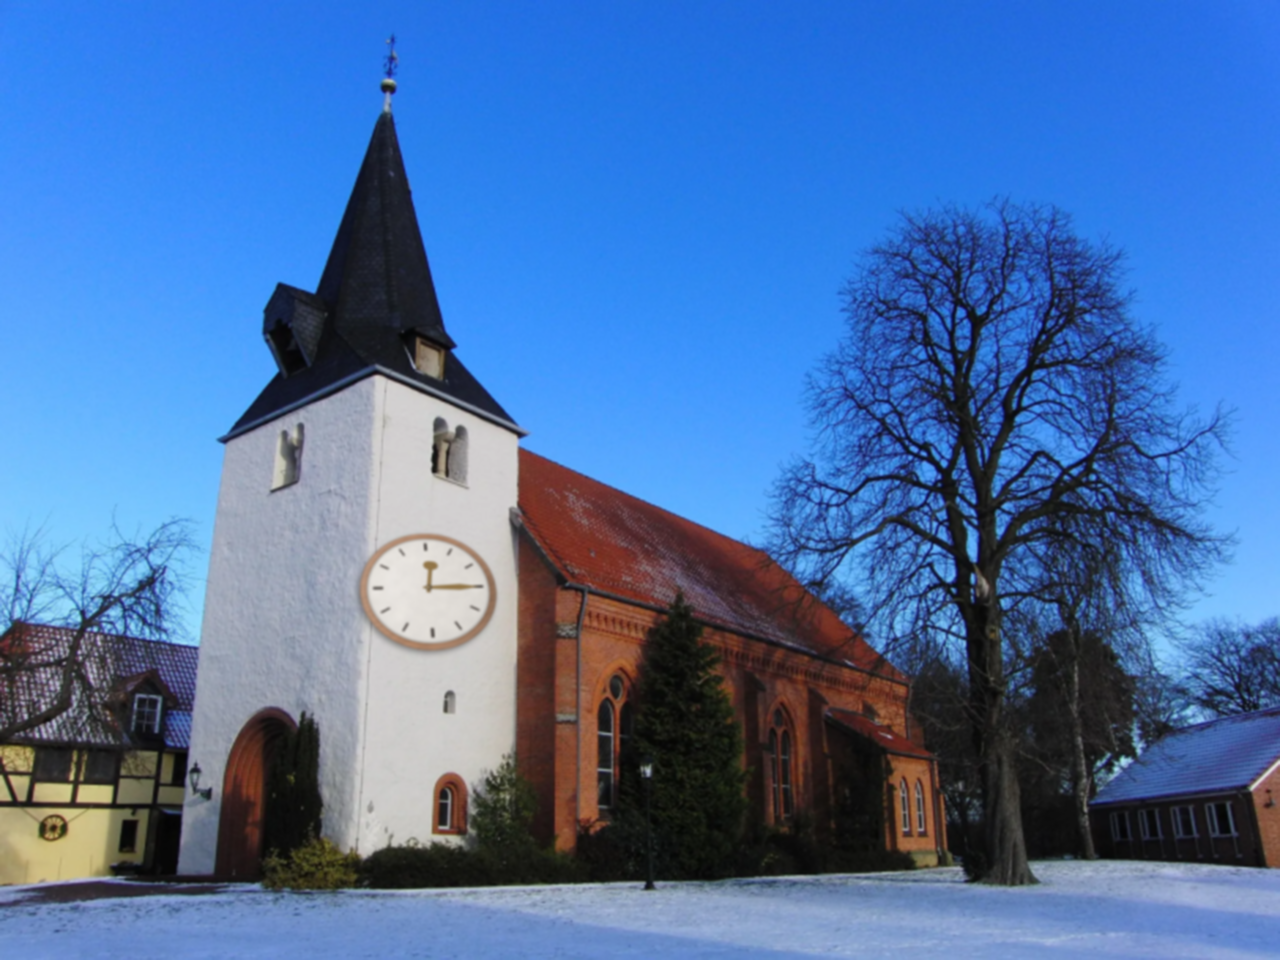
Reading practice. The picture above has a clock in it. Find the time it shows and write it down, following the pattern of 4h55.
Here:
12h15
